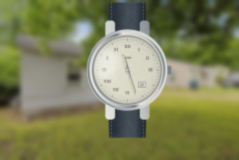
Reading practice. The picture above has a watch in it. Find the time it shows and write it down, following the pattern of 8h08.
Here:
11h27
